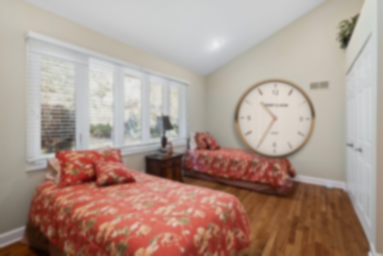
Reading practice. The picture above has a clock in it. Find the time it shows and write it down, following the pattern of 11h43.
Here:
10h35
